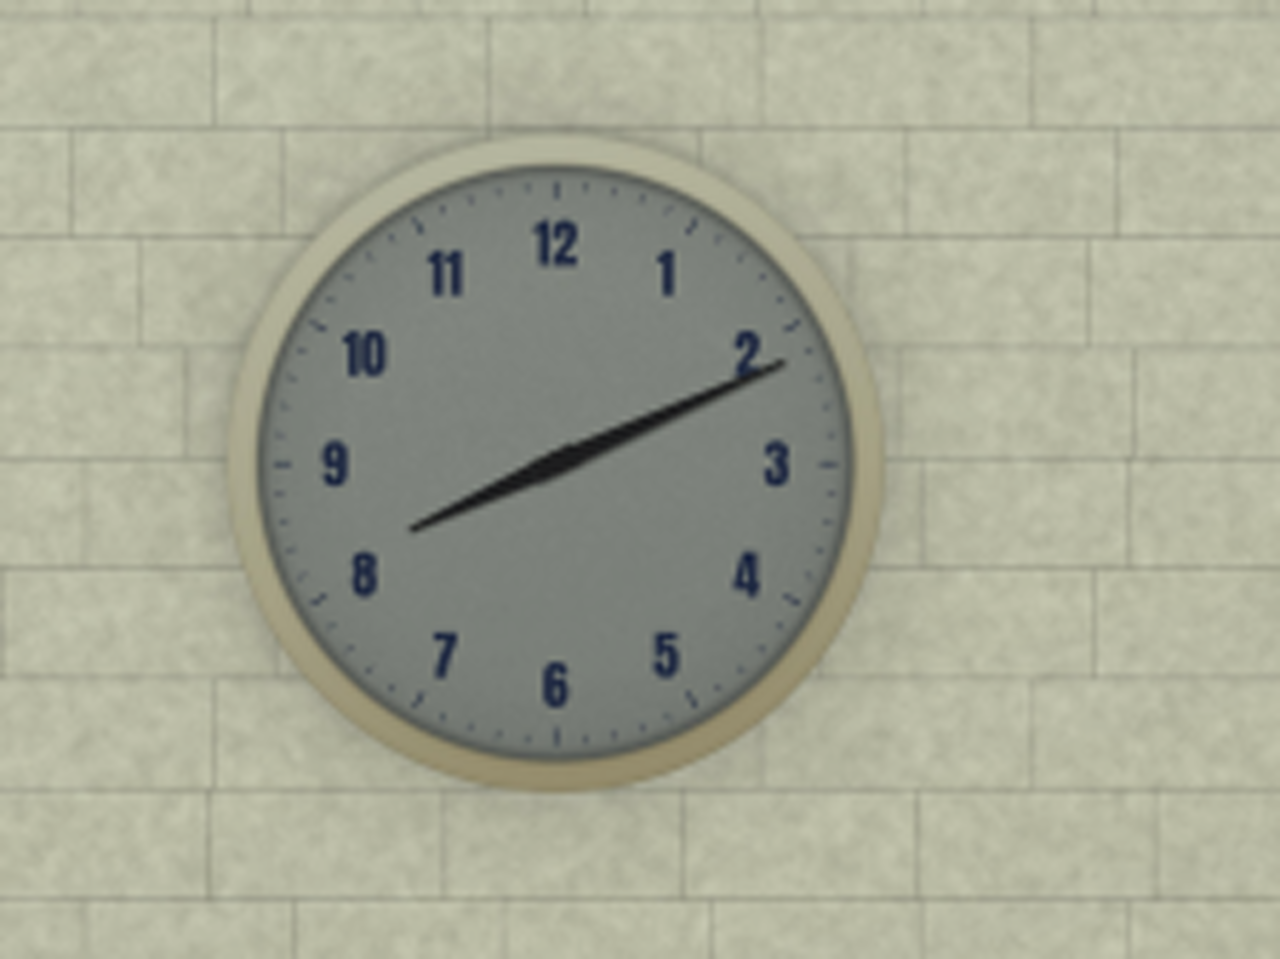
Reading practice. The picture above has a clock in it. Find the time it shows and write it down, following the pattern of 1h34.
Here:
8h11
